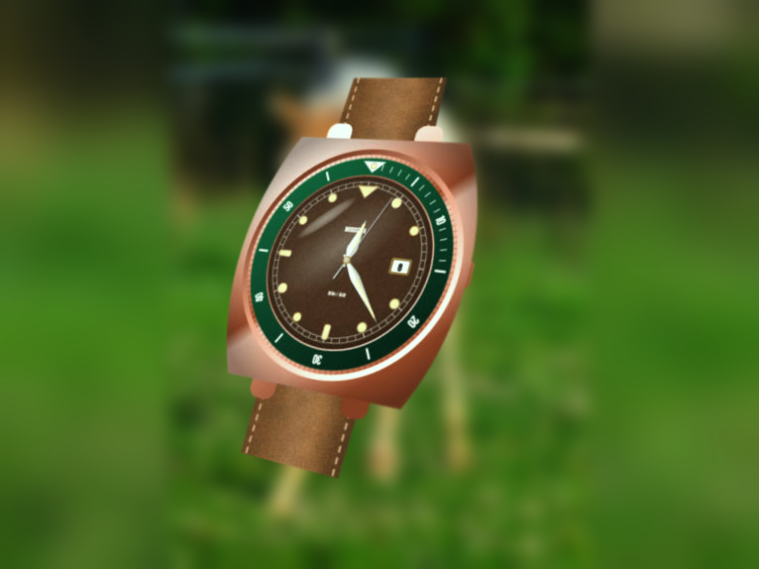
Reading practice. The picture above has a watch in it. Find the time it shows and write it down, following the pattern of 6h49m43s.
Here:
12h23m04s
